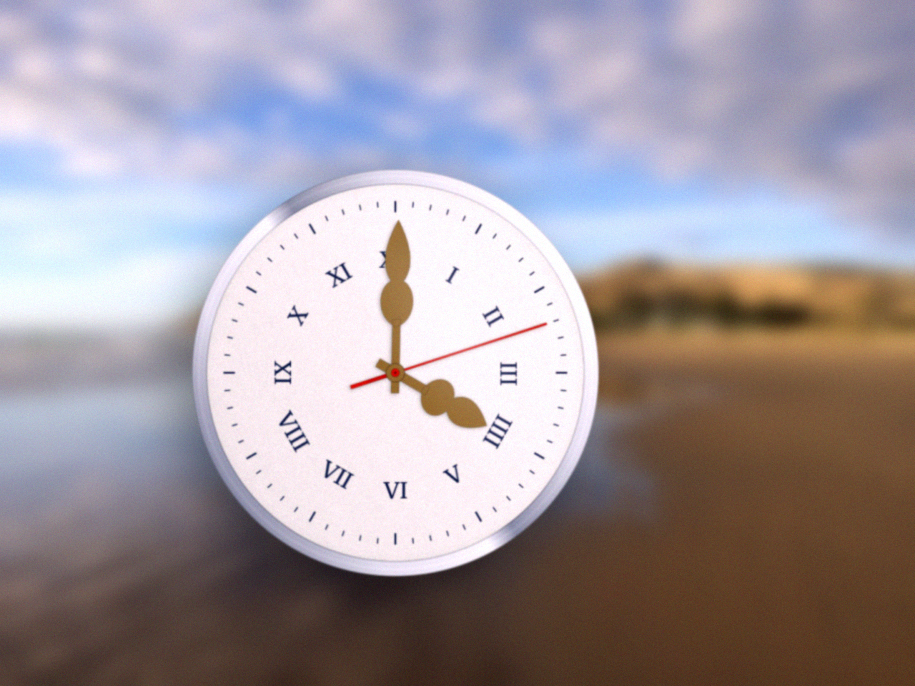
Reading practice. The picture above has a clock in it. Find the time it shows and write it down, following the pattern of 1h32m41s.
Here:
4h00m12s
